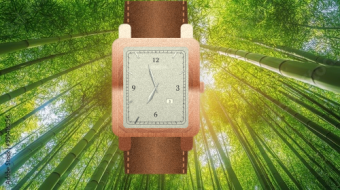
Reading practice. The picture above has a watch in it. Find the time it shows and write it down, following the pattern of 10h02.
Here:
6h57
